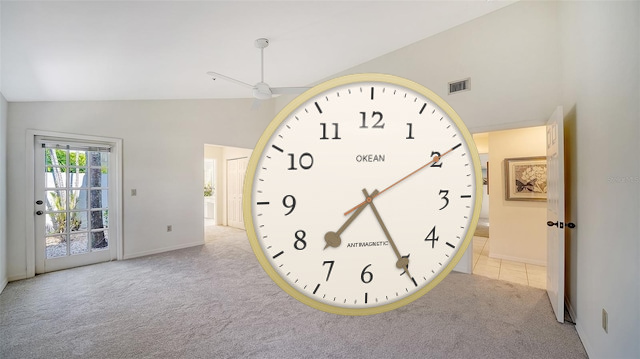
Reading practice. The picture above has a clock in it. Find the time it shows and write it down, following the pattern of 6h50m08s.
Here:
7h25m10s
